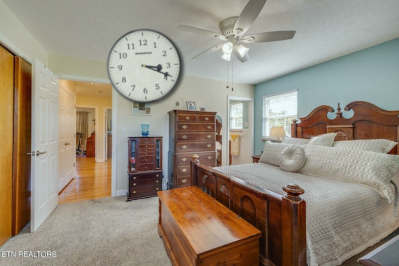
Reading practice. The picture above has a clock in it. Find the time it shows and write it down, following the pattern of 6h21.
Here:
3h19
